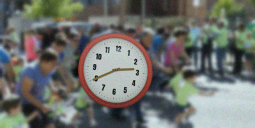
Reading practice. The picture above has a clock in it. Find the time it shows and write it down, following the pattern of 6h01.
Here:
2h40
